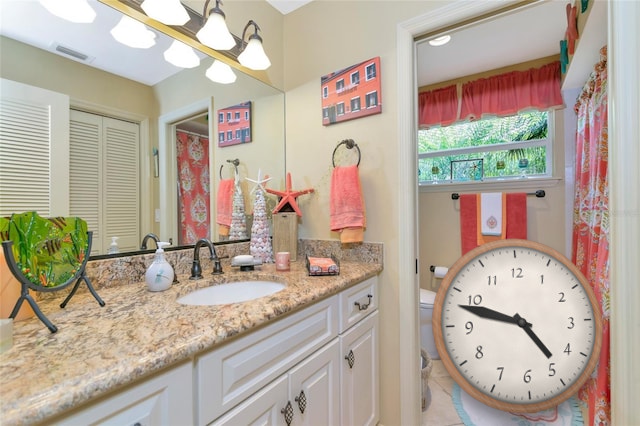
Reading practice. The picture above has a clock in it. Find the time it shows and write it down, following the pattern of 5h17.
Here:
4h48
